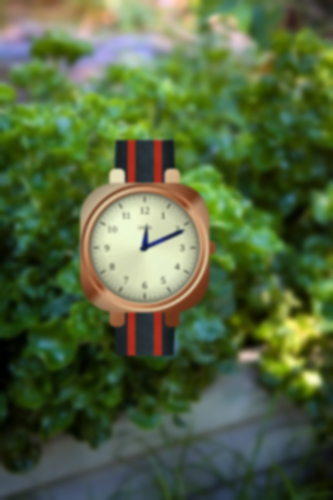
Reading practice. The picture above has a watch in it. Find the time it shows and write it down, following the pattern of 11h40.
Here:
12h11
